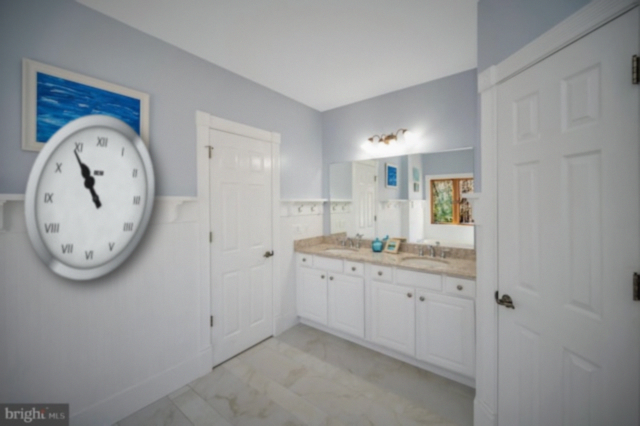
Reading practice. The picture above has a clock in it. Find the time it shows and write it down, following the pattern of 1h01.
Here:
10h54
